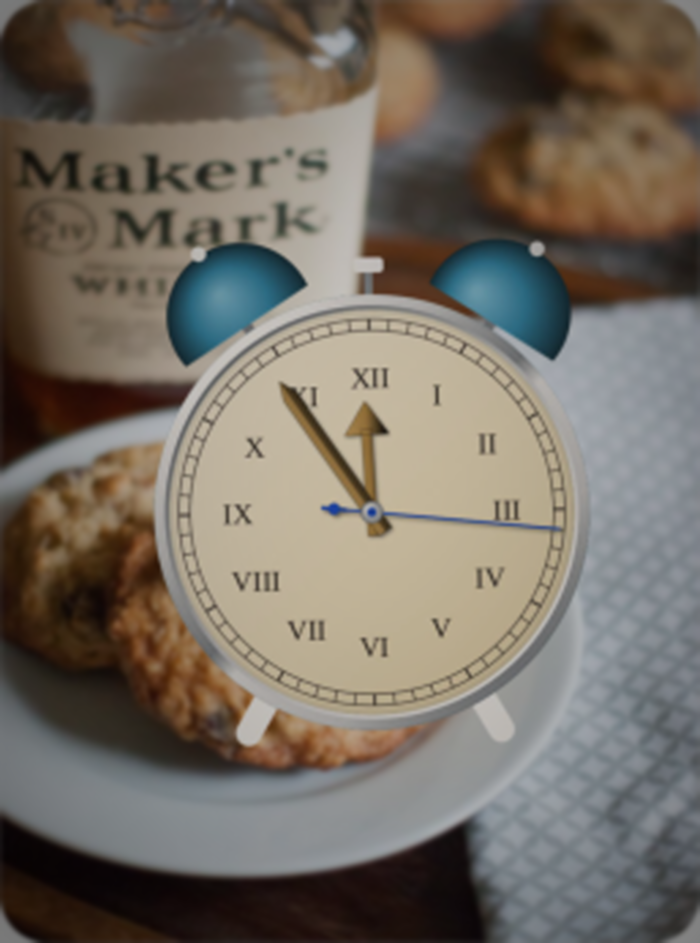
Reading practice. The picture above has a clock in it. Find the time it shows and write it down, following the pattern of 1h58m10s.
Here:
11h54m16s
